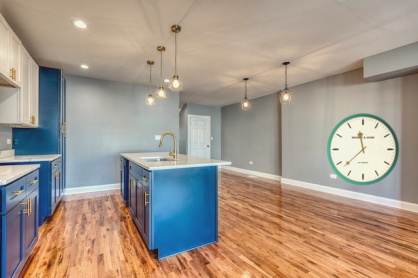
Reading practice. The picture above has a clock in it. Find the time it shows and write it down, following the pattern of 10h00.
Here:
11h38
